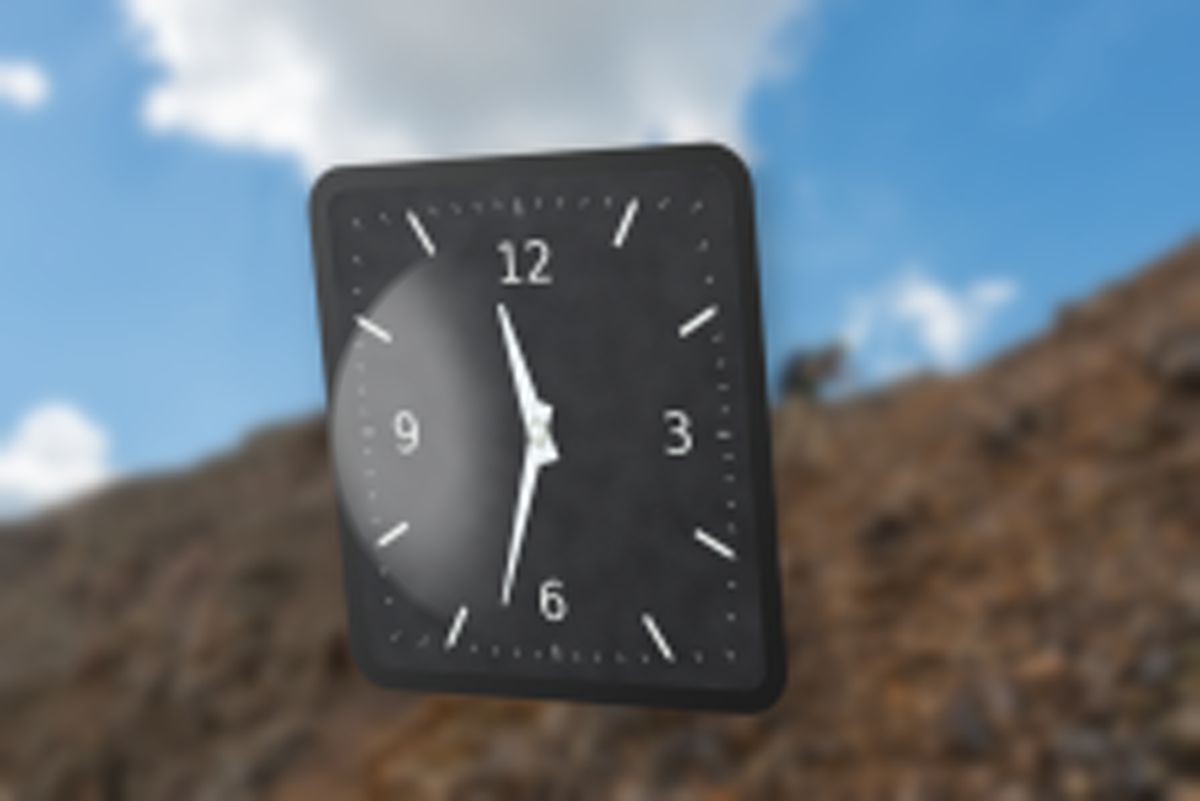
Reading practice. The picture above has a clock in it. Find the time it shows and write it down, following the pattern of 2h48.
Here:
11h33
